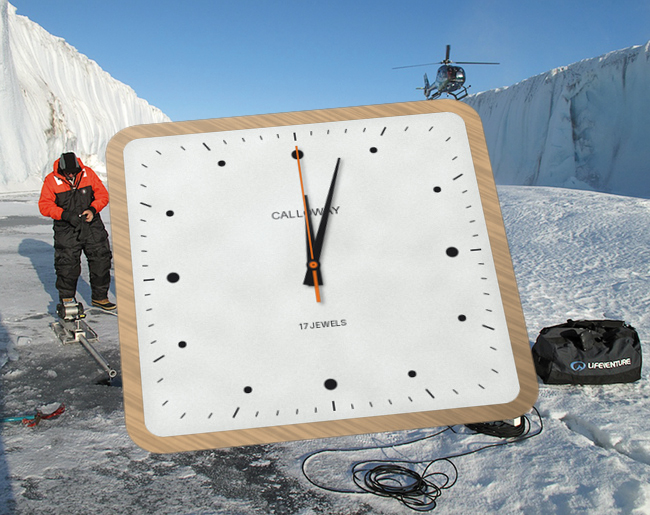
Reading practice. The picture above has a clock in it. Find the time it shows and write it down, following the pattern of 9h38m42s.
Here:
12h03m00s
